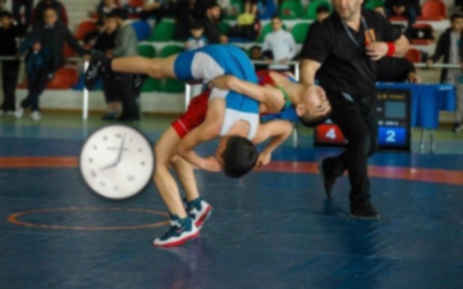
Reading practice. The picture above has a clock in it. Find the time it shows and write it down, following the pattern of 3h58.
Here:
8h02
